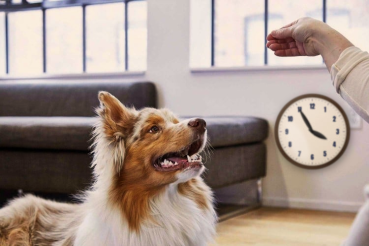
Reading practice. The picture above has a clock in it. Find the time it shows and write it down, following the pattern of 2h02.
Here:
3h55
